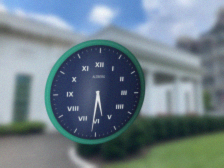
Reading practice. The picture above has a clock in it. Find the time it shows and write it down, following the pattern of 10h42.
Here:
5h31
